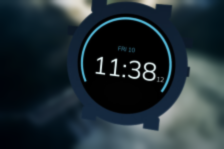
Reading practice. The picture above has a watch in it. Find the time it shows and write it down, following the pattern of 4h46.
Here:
11h38
